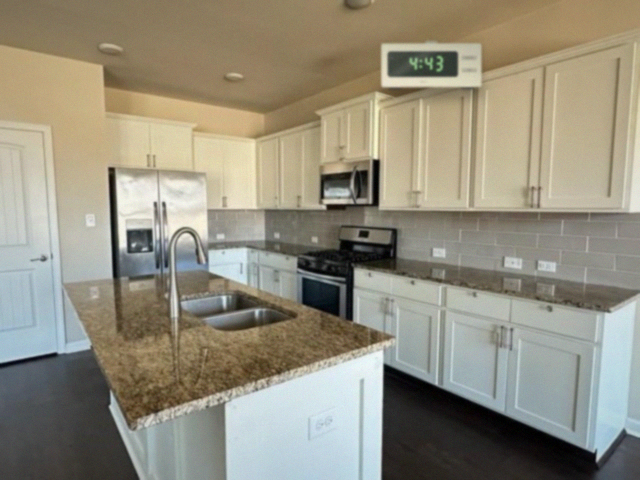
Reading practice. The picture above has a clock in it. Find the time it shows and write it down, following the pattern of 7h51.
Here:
4h43
